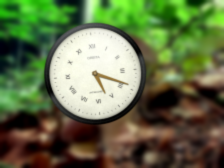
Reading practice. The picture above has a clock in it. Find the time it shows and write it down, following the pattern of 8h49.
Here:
5h19
